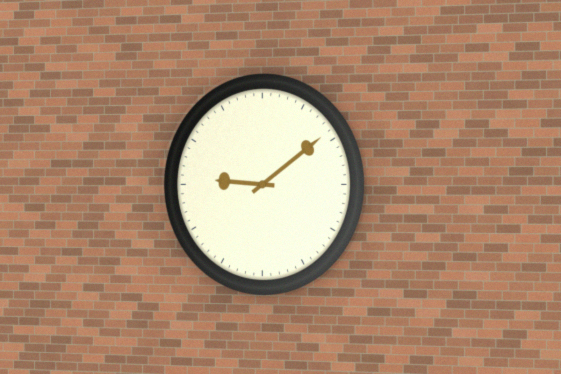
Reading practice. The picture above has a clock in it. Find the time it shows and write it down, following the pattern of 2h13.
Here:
9h09
